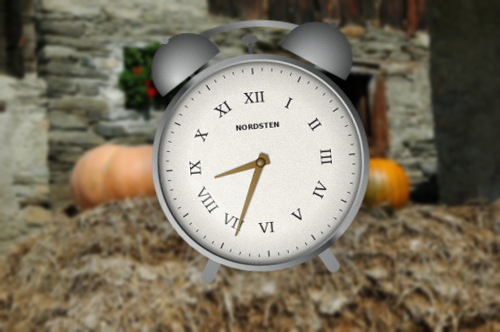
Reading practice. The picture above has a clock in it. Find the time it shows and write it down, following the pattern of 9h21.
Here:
8h34
